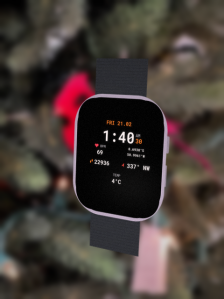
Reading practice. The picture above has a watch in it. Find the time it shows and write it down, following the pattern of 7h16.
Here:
1h40
